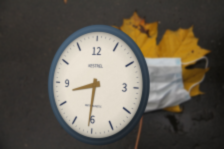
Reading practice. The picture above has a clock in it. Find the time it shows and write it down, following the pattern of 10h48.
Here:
8h31
